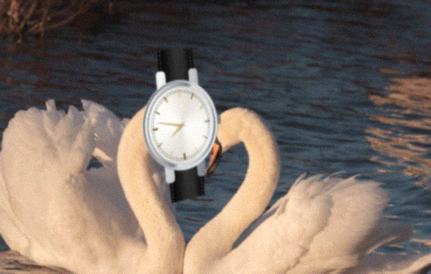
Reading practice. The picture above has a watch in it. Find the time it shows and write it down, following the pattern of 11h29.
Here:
7h47
